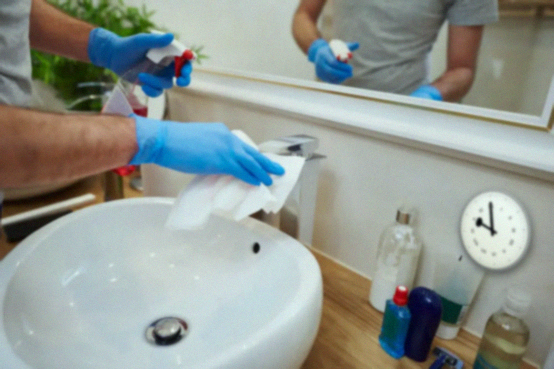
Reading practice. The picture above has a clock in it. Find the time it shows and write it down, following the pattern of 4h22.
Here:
10h00
